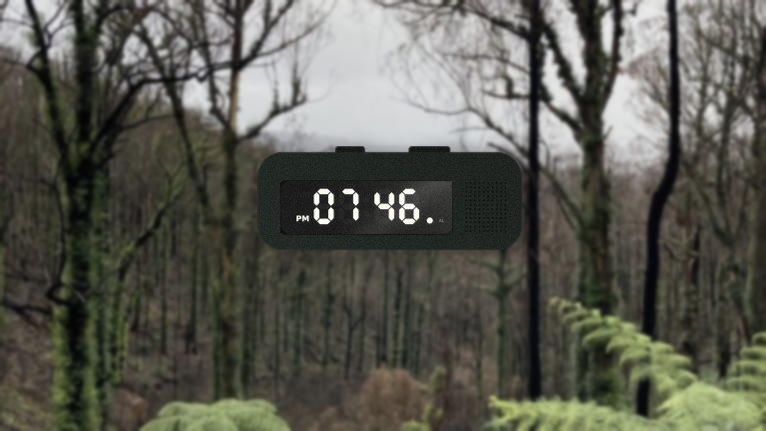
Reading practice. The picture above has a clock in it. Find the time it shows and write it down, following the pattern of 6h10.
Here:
7h46
